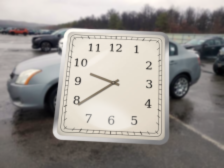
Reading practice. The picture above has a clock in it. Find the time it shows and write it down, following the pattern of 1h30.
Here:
9h39
